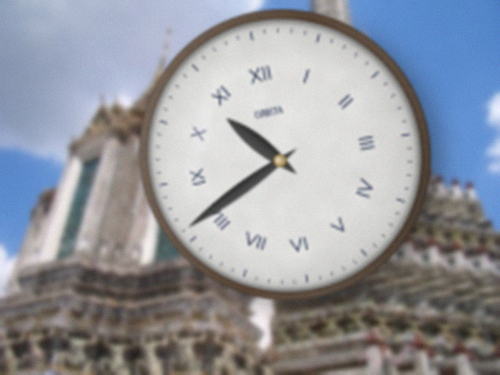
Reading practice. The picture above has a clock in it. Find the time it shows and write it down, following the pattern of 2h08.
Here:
10h41
